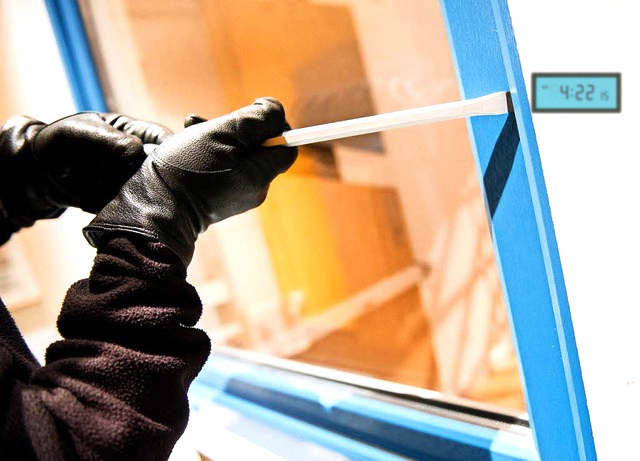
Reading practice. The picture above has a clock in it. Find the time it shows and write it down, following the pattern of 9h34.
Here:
4h22
